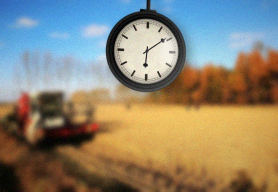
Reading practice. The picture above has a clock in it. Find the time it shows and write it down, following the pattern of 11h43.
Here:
6h09
